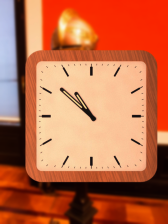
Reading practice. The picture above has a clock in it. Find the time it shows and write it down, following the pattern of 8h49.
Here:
10h52
